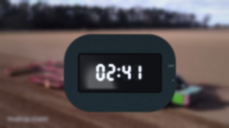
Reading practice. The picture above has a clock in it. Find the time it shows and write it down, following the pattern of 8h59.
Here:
2h41
